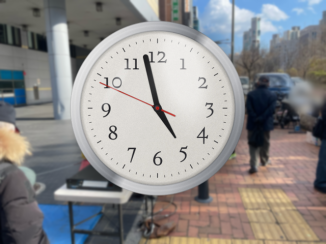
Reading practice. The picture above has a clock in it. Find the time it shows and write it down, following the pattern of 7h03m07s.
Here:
4h57m49s
